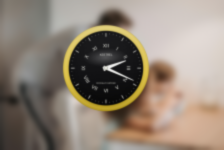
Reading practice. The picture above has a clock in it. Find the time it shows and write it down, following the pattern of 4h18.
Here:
2h19
